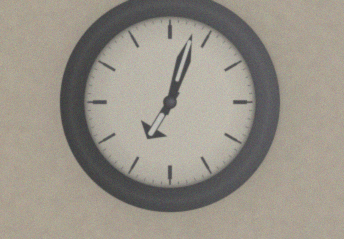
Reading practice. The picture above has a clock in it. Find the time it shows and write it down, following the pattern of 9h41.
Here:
7h03
